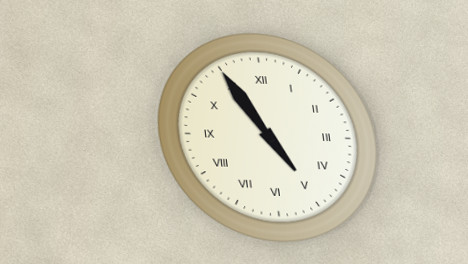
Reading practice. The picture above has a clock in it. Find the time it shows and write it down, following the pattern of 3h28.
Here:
4h55
